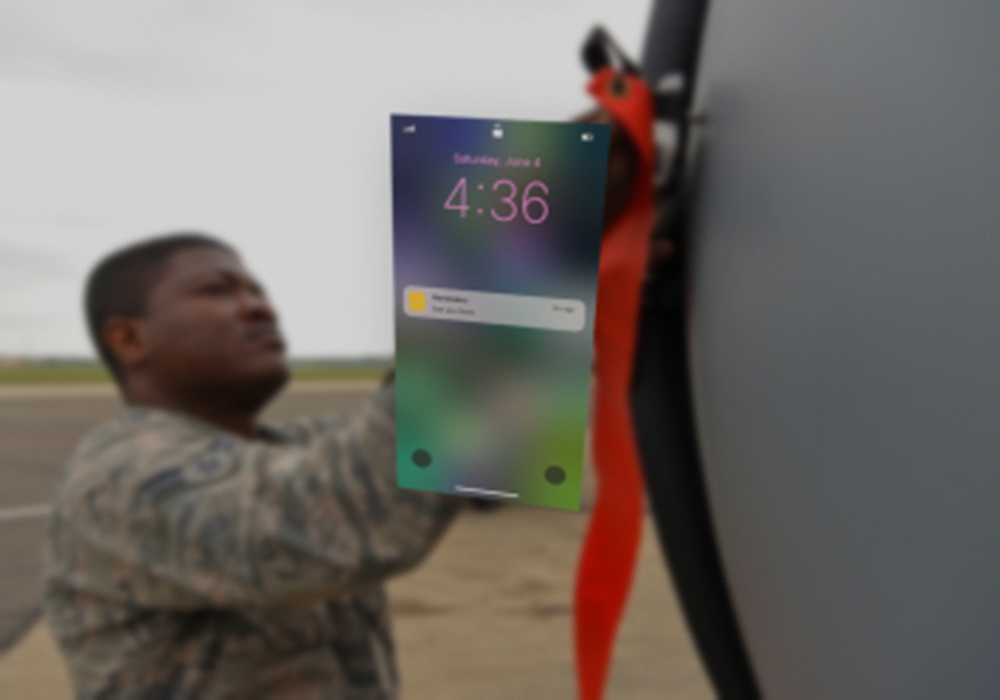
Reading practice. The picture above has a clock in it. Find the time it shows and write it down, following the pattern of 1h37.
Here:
4h36
